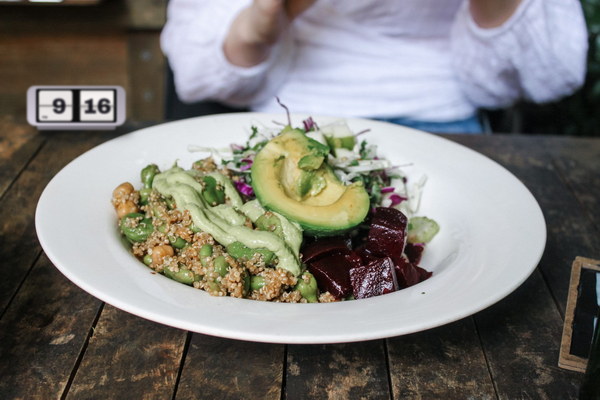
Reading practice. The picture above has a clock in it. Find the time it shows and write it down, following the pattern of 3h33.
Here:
9h16
